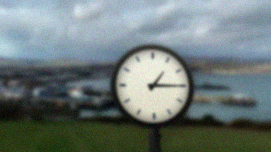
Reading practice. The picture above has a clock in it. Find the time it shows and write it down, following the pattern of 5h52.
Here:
1h15
